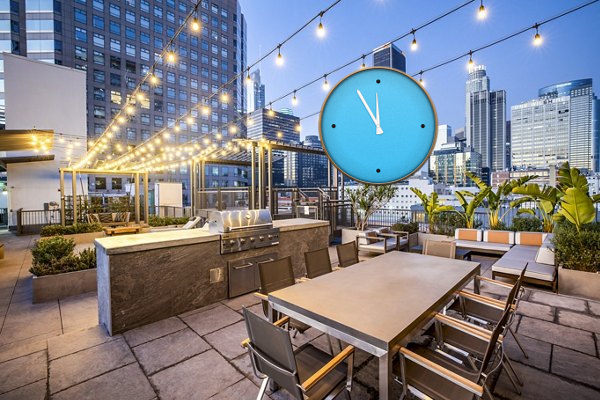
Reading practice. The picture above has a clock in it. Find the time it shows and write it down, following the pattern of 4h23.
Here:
11h55
